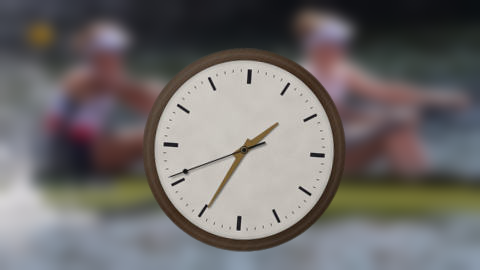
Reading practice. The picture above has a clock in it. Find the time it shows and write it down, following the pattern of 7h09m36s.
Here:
1h34m41s
